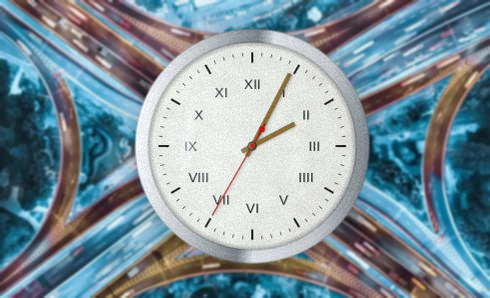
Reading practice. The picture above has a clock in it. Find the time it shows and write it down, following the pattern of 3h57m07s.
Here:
2h04m35s
